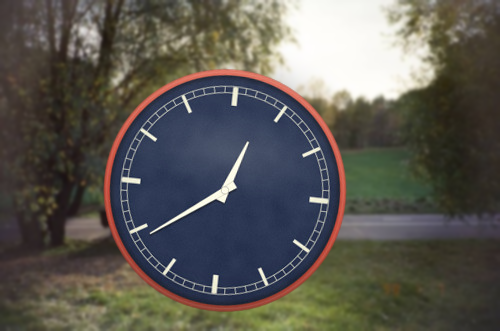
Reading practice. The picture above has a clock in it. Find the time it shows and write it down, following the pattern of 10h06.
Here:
12h39
